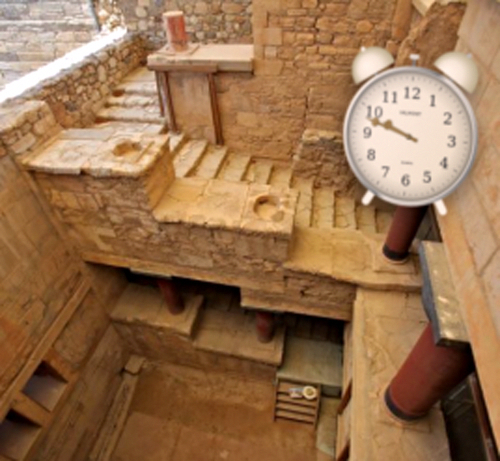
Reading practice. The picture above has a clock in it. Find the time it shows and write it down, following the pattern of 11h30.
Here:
9h48
